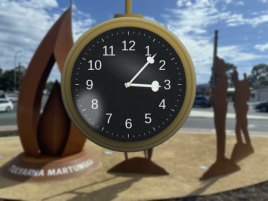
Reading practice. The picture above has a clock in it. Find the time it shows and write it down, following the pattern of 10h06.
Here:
3h07
